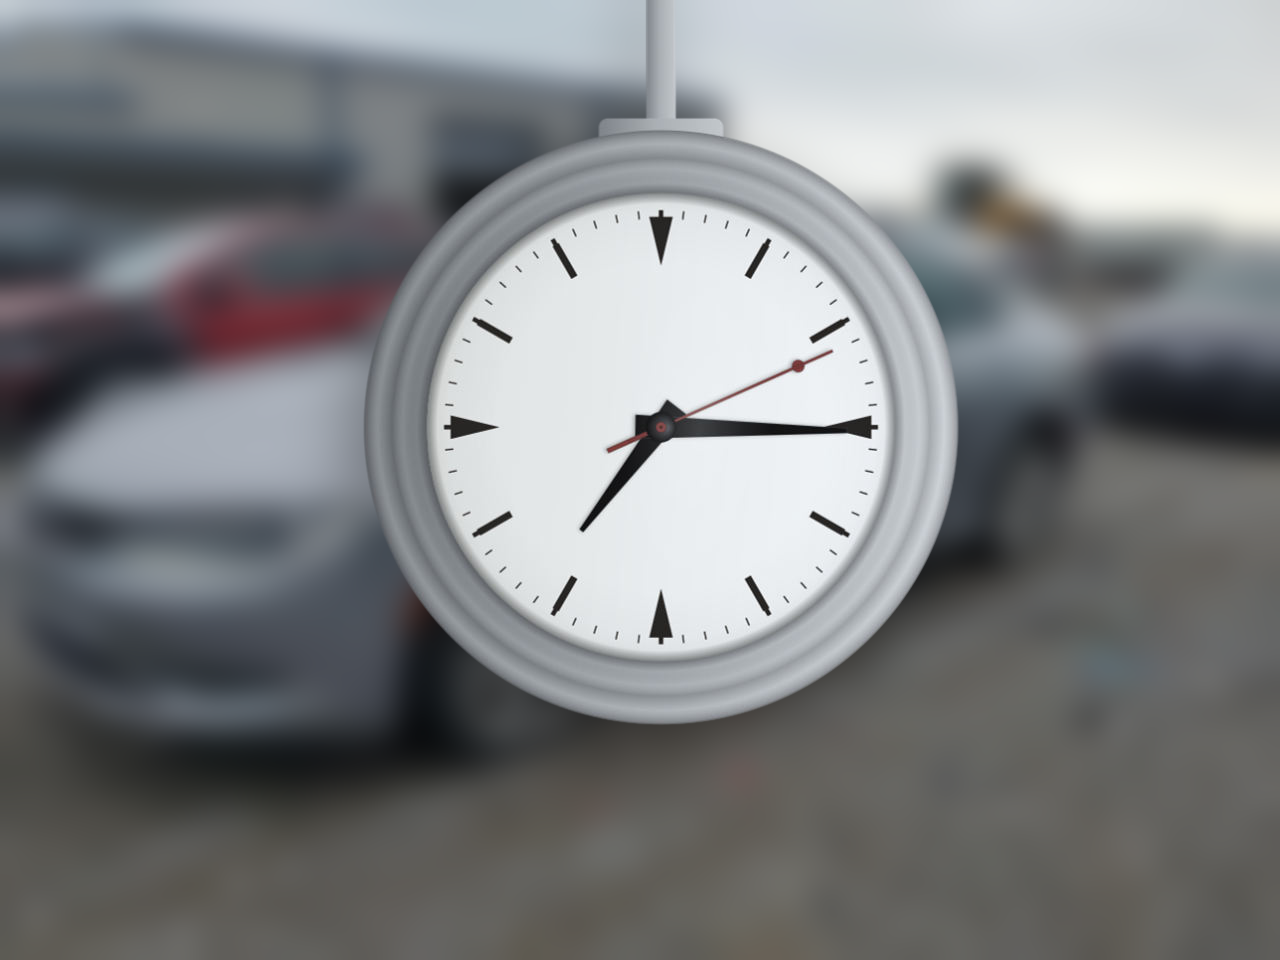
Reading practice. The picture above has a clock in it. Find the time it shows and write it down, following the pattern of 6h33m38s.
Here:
7h15m11s
